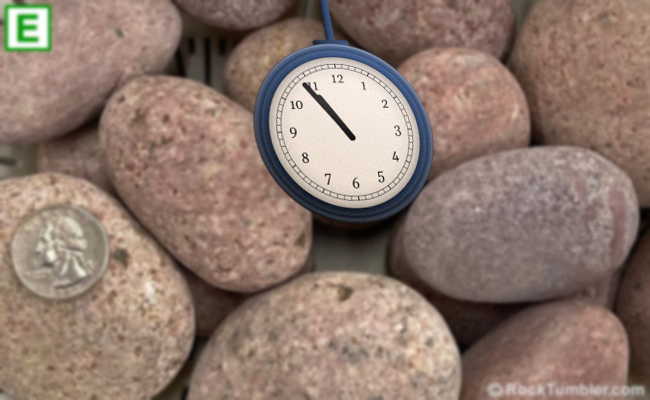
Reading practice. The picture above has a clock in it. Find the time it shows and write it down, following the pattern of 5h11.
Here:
10h54
